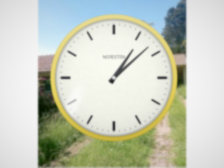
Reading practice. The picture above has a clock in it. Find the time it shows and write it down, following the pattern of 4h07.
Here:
1h08
